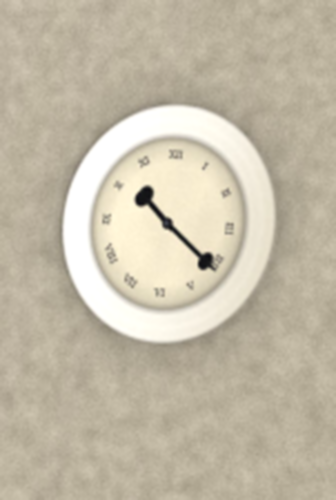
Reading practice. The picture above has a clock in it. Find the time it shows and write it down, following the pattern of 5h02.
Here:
10h21
